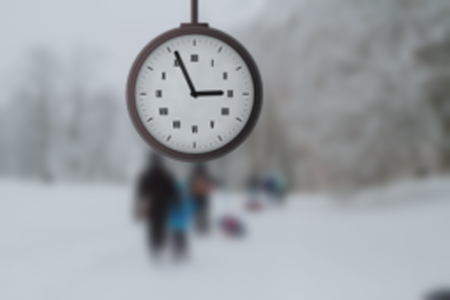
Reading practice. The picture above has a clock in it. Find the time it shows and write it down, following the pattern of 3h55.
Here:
2h56
